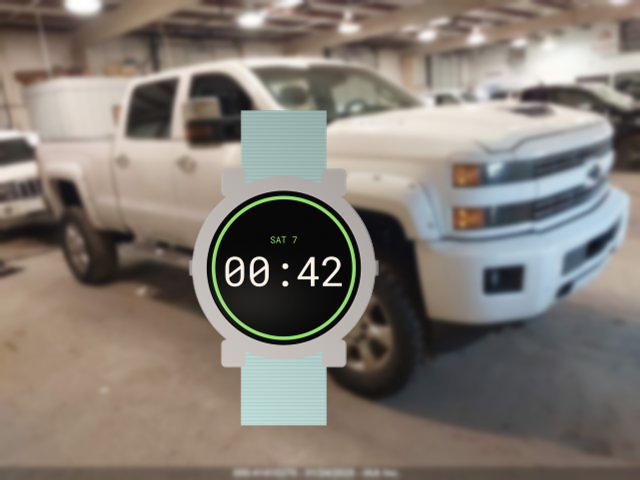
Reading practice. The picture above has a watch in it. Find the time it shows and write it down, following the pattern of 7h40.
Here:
0h42
